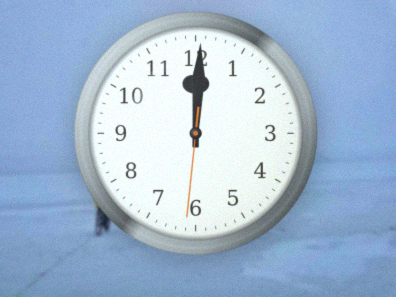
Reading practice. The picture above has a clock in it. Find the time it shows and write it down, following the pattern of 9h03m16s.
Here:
12h00m31s
